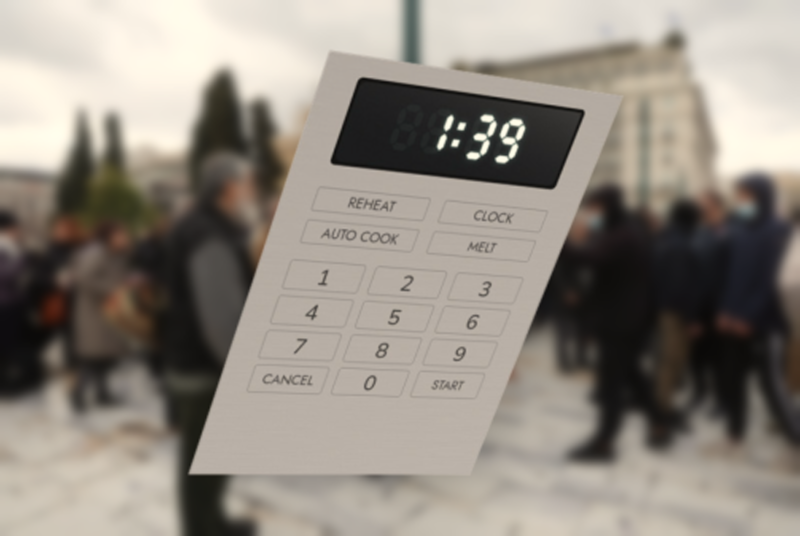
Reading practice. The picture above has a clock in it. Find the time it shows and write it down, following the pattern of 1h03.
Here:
1h39
